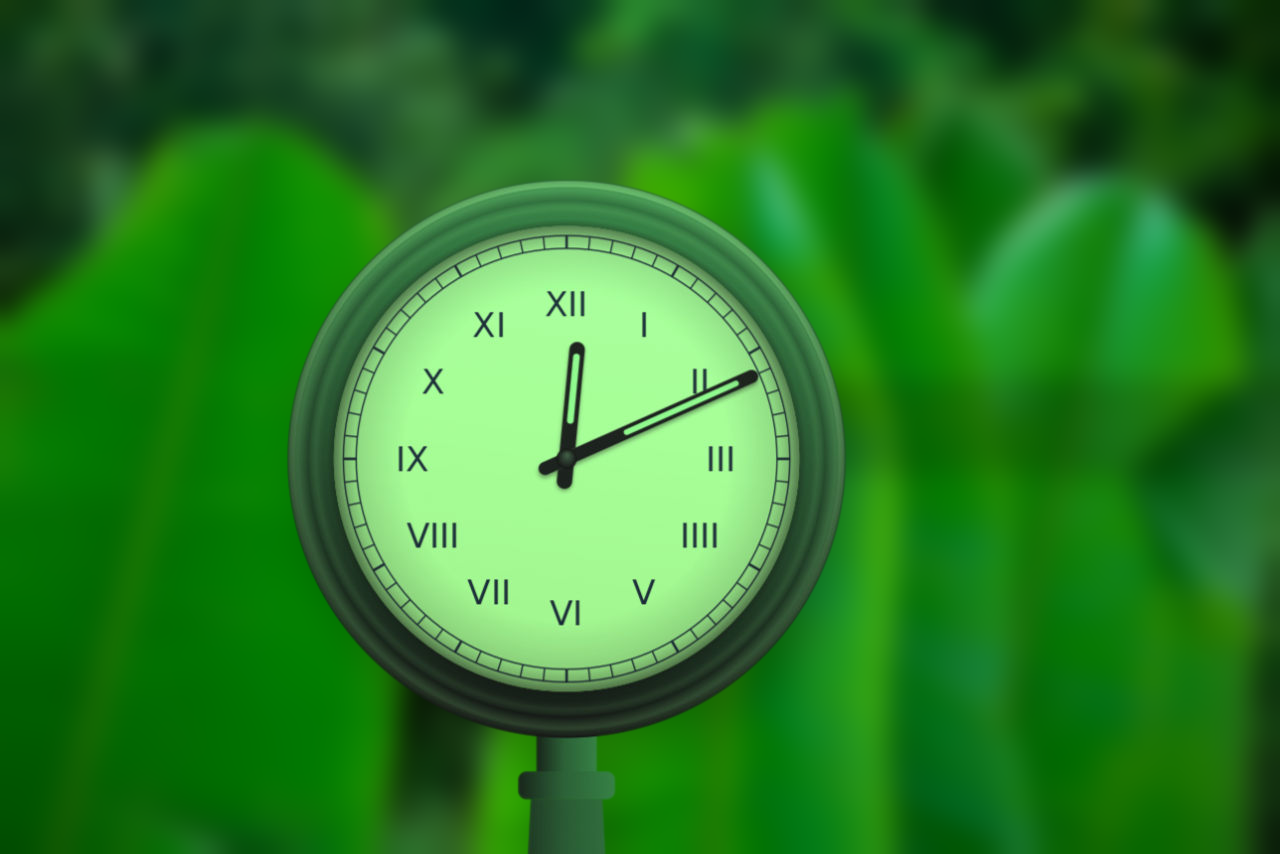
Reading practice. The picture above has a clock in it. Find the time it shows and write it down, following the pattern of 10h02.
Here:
12h11
